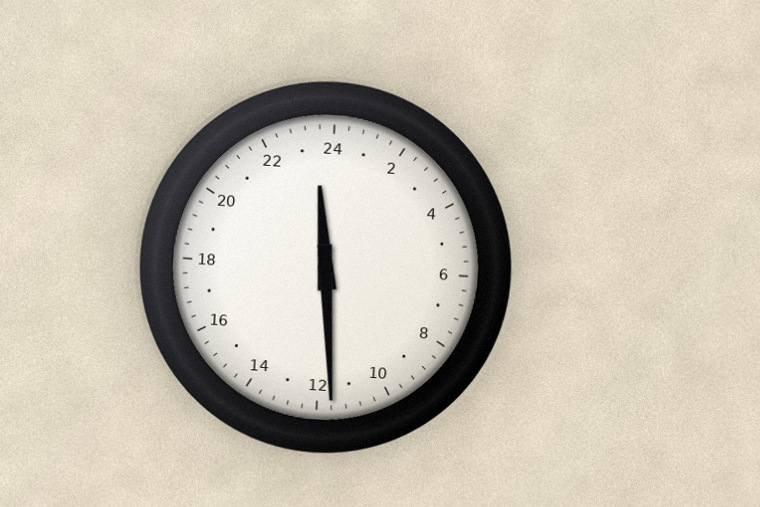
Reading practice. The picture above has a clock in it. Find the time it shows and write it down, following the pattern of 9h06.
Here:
23h29
